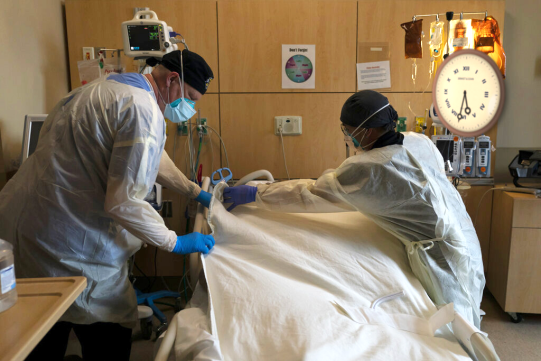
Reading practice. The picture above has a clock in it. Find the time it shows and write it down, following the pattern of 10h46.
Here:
5h32
